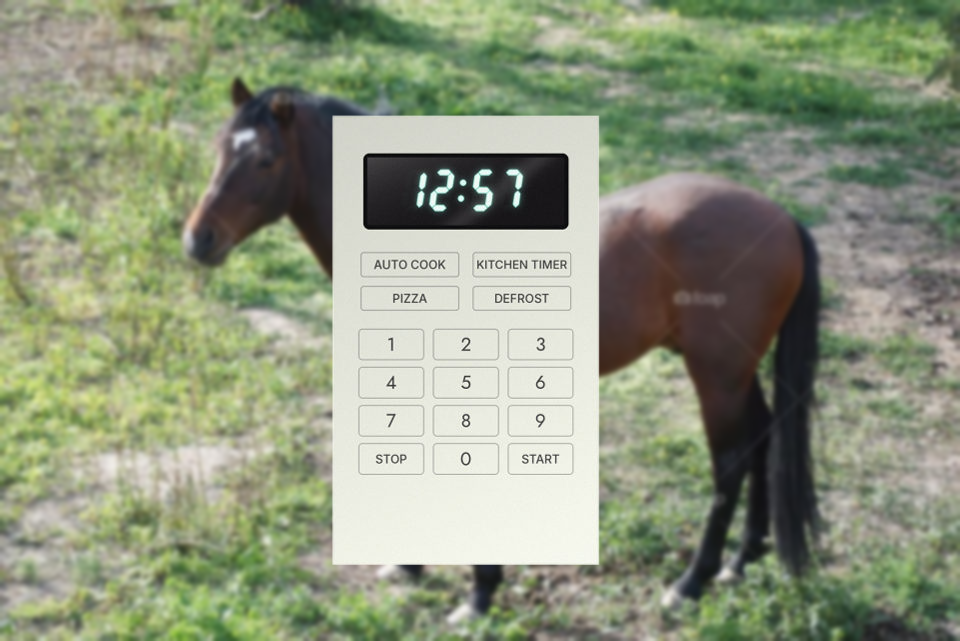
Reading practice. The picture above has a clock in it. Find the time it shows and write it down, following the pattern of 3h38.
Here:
12h57
